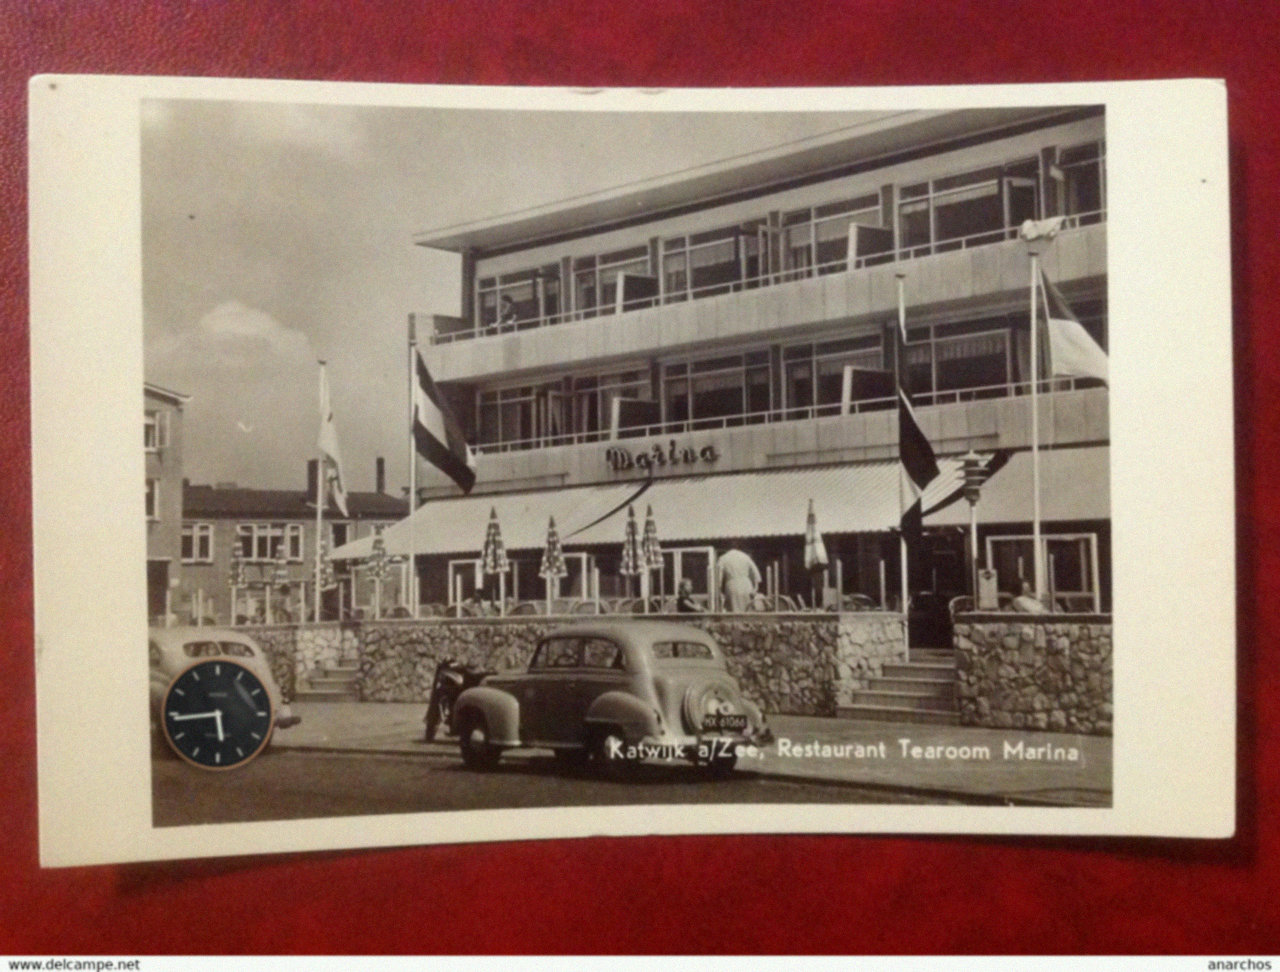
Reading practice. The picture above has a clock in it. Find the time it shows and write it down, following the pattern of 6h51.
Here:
5h44
